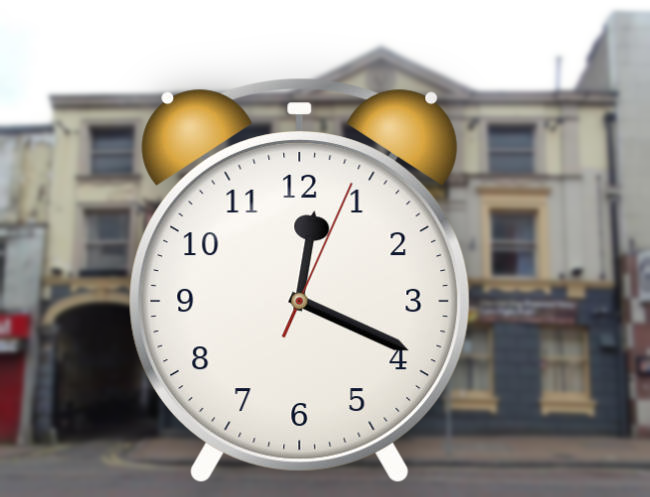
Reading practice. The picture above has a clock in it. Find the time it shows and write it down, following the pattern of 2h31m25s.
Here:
12h19m04s
